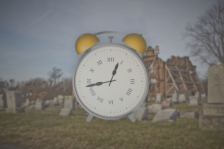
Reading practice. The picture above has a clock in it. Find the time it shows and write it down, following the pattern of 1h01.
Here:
12h43
